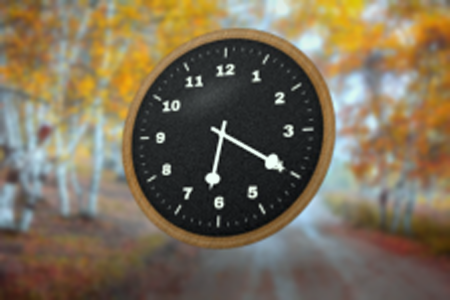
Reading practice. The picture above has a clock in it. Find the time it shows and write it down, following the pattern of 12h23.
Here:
6h20
